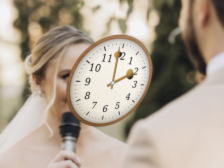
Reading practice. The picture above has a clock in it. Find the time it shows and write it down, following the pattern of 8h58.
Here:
1h59
